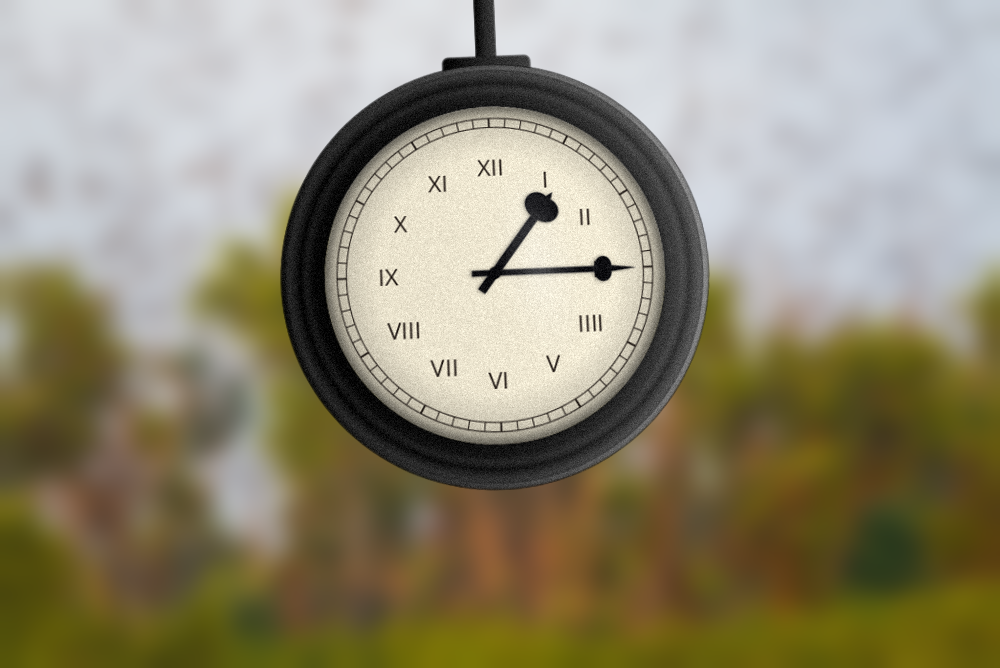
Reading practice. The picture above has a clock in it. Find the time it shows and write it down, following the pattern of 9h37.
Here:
1h15
